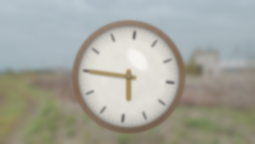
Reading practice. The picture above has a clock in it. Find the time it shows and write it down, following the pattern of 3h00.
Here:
5h45
